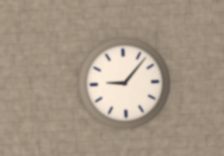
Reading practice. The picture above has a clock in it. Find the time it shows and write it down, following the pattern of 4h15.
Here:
9h07
